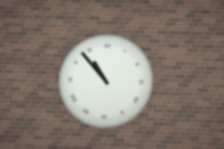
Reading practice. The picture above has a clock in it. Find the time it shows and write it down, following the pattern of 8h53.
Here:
10h53
